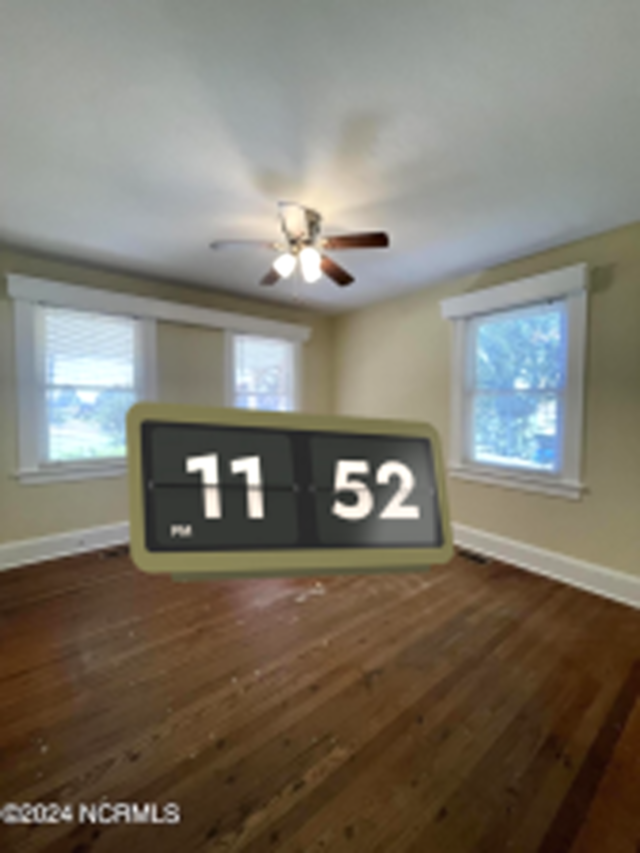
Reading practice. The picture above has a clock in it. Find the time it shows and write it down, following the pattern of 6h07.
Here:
11h52
